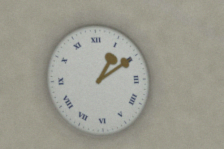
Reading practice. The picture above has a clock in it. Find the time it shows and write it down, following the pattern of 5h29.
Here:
1h10
